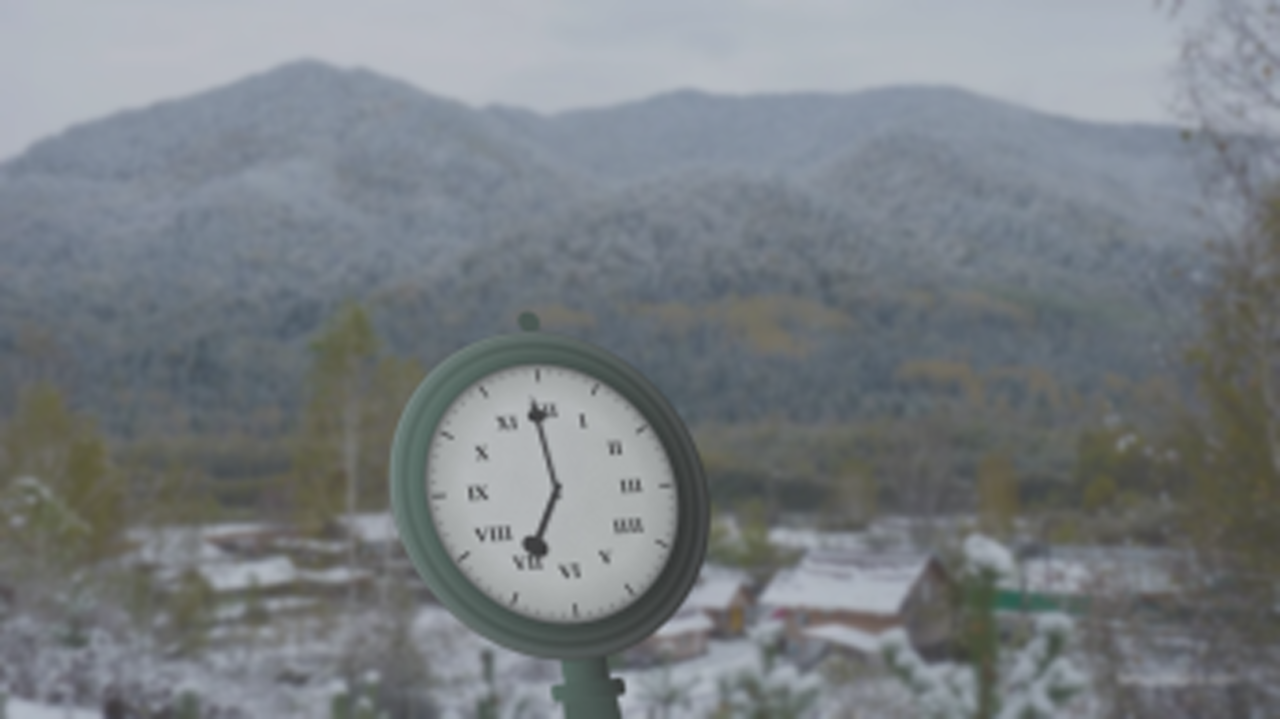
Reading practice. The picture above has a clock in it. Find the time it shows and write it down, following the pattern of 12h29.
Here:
6h59
